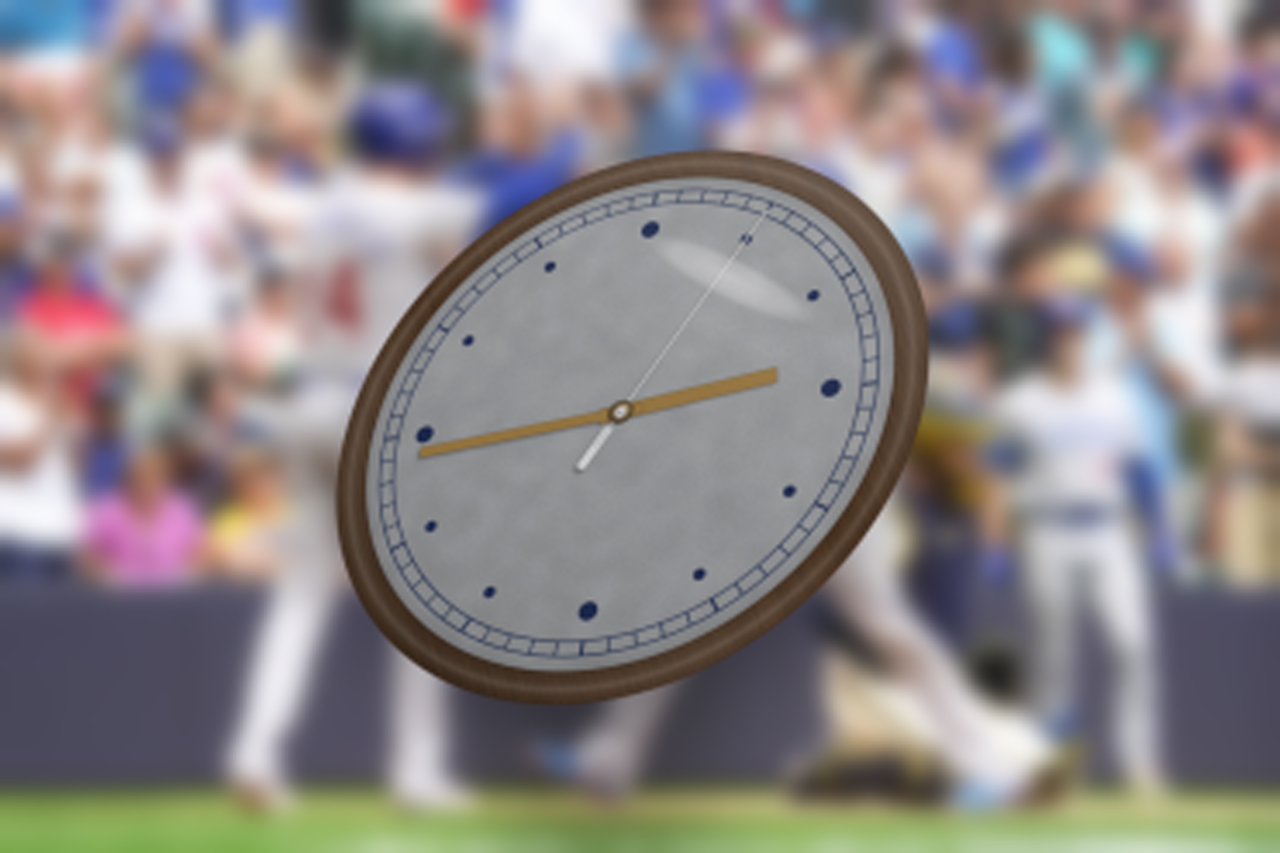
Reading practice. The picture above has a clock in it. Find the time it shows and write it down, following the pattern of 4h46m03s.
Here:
2h44m05s
